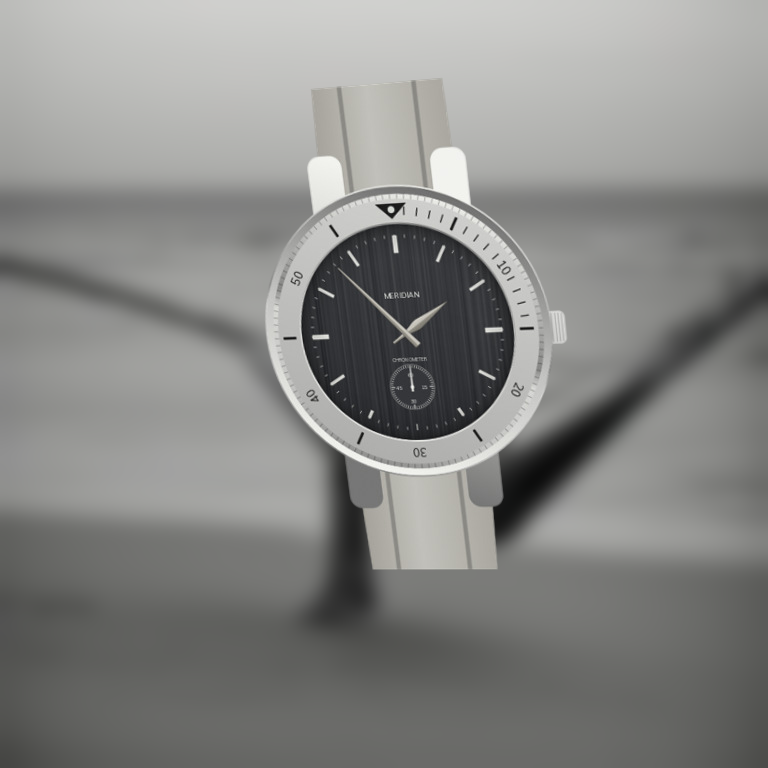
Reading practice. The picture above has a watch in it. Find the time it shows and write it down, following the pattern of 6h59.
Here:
1h53
